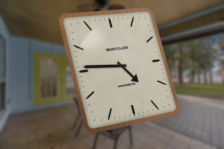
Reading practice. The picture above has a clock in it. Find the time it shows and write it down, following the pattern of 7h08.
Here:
4h46
